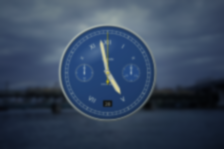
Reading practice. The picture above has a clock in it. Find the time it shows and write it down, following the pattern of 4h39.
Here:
4h58
